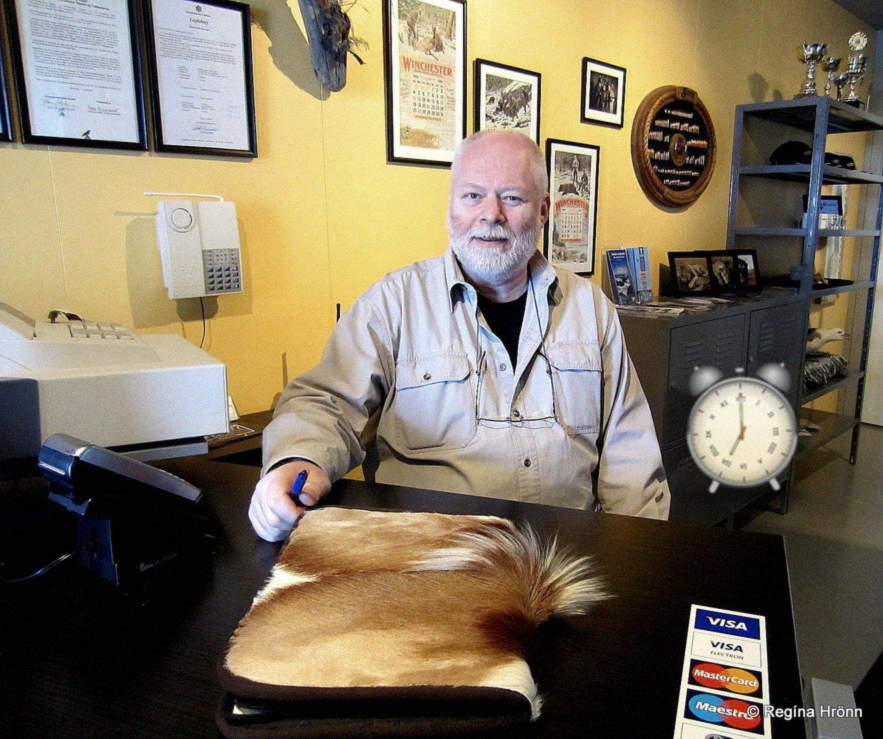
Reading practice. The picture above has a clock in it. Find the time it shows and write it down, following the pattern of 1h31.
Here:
7h00
